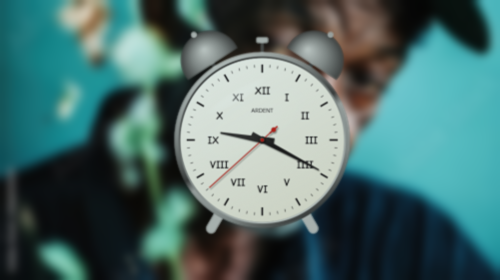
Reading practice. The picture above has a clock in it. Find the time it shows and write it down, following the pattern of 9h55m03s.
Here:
9h19m38s
